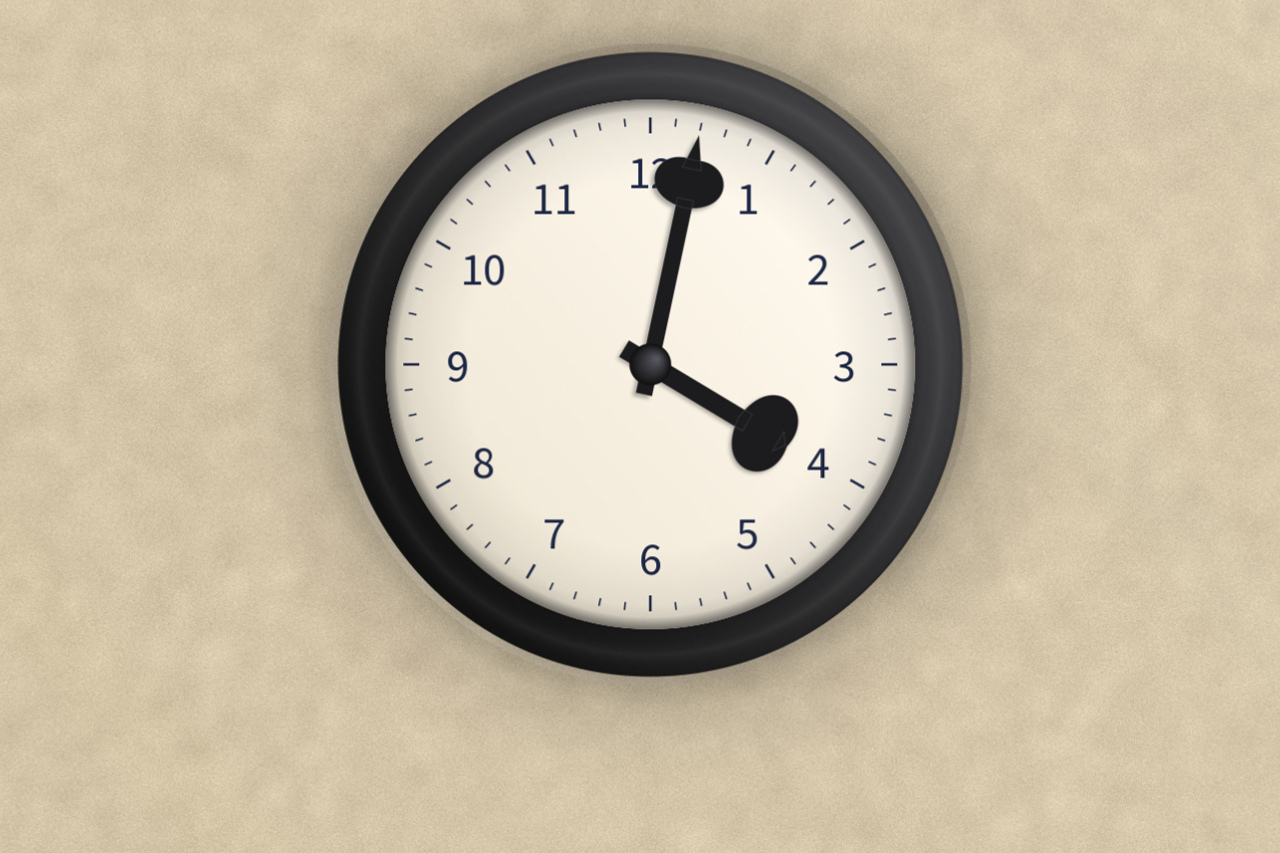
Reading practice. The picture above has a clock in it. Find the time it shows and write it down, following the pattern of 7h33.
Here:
4h02
